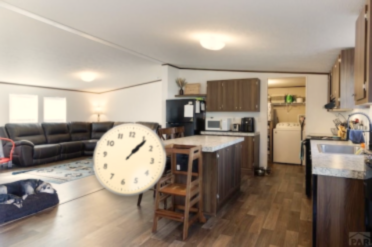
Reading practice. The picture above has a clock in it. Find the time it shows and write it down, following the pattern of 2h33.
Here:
1h06
